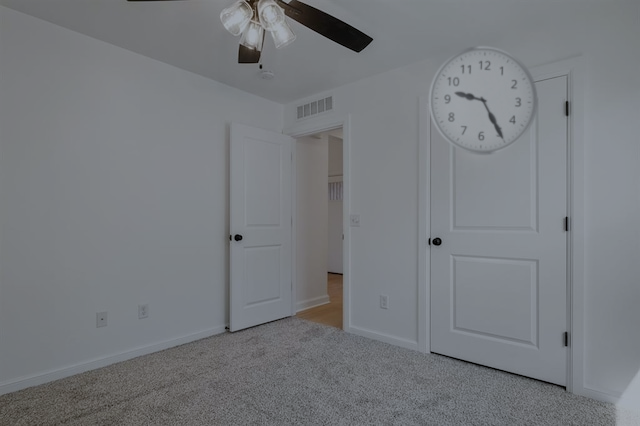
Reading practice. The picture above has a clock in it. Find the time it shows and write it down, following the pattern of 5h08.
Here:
9h25
